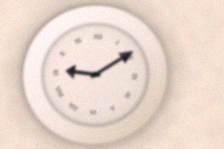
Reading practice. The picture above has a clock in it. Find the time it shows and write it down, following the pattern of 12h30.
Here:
9h09
